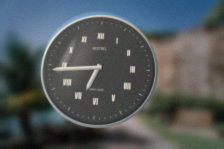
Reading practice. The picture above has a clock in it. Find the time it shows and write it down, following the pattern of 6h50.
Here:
6h44
